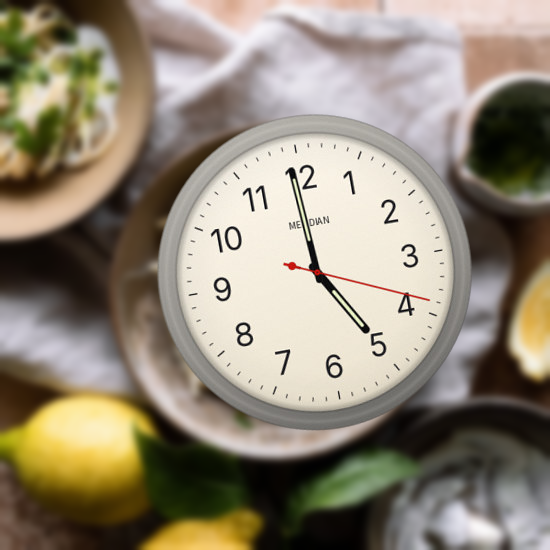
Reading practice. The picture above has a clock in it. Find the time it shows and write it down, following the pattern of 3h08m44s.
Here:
4h59m19s
